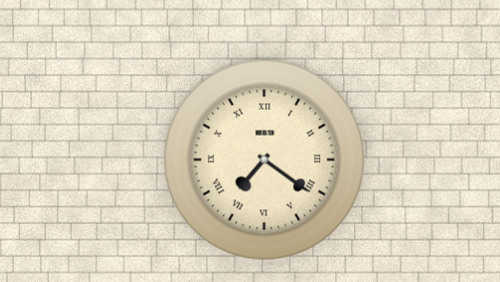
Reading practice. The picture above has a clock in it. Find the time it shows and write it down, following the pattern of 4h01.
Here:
7h21
